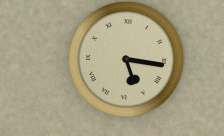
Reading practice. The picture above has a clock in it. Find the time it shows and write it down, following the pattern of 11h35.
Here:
5h16
